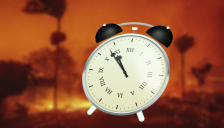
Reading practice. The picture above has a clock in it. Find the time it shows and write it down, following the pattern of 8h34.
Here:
10h53
